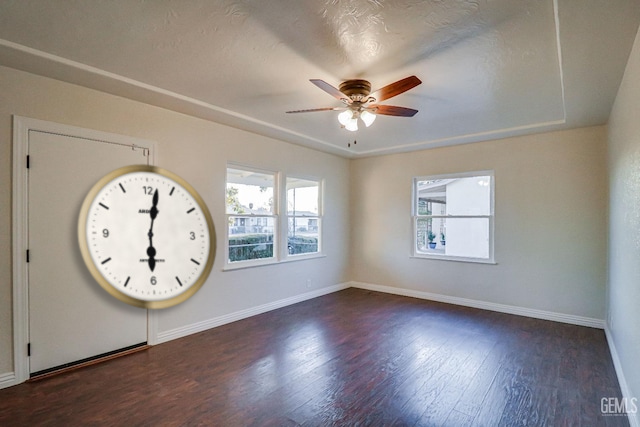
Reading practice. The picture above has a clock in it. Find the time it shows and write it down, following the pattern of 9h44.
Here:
6h02
